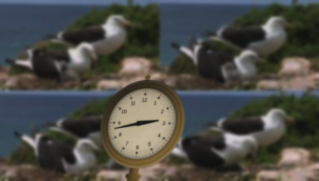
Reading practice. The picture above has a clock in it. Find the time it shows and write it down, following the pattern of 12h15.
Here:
2h43
